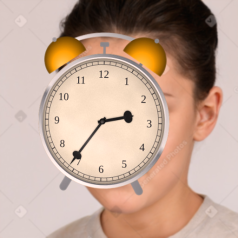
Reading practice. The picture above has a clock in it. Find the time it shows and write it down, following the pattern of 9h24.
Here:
2h36
